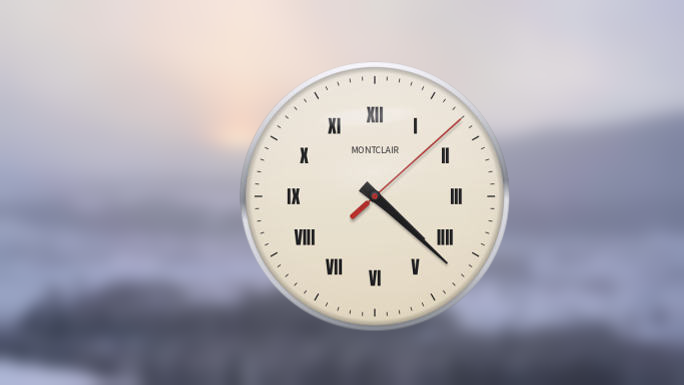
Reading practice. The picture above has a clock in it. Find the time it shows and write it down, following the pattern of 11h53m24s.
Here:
4h22m08s
